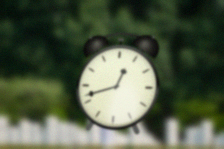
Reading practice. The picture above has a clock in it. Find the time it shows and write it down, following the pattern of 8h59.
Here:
12h42
